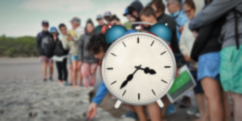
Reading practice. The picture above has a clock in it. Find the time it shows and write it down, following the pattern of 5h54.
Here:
3h37
